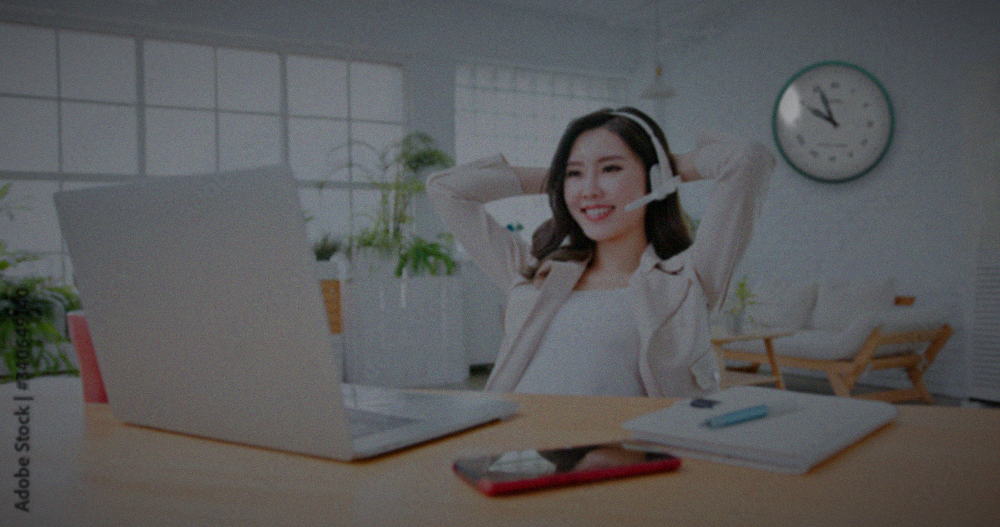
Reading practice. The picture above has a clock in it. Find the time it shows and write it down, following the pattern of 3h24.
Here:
9h56
